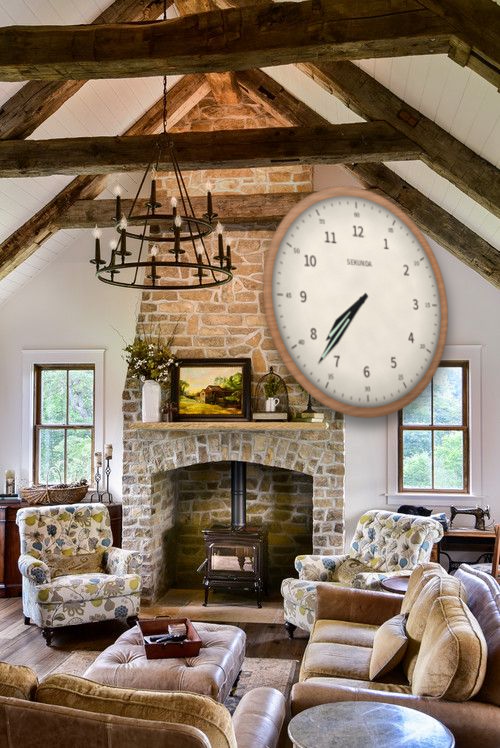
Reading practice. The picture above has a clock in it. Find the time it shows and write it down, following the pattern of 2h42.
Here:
7h37
